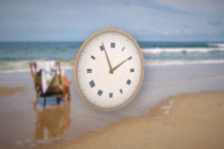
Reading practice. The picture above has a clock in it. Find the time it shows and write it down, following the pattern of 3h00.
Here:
1h56
